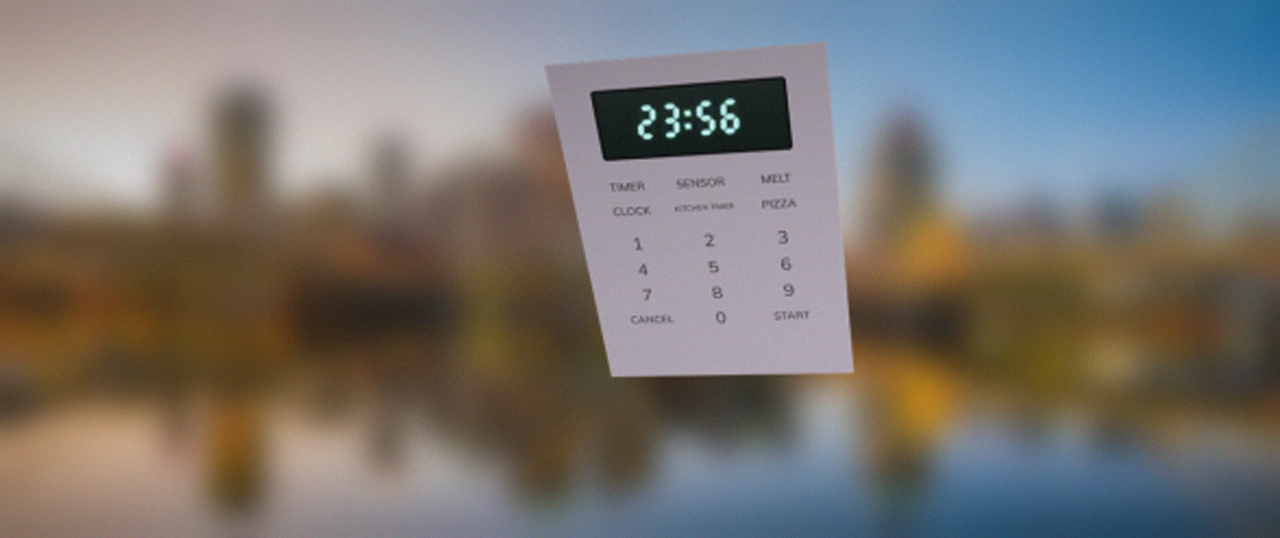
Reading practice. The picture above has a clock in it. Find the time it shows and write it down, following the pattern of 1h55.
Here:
23h56
